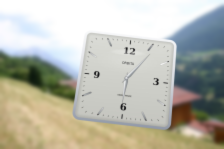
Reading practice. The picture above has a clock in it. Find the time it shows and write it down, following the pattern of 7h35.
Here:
6h06
